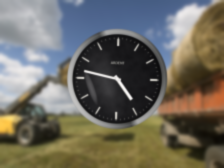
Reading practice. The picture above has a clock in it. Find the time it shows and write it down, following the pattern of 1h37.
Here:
4h47
